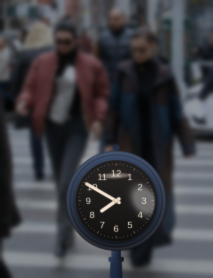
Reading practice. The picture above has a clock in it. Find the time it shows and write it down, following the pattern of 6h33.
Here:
7h50
